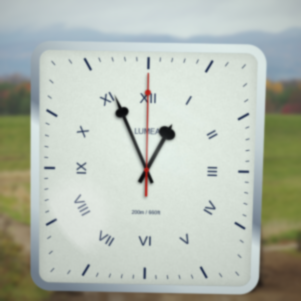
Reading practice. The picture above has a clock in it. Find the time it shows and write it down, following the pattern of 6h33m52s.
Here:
12h56m00s
